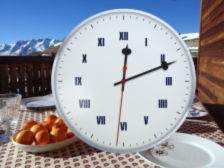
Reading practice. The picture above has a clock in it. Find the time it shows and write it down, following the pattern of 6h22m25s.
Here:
12h11m31s
